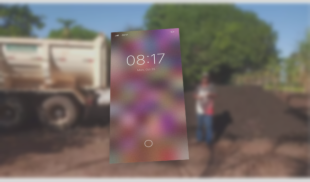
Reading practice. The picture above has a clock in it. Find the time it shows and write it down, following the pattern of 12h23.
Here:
8h17
